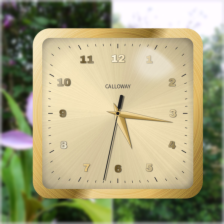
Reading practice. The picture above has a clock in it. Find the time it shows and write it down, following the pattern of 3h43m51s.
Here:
5h16m32s
